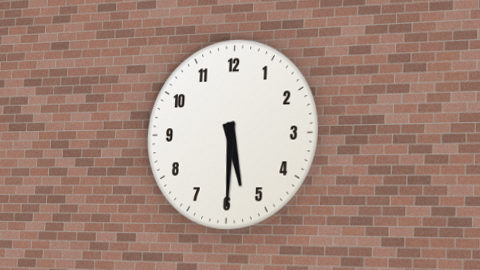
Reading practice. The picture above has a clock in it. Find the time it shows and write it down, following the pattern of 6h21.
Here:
5h30
